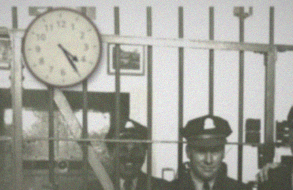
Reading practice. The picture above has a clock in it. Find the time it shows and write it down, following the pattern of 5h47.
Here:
4h25
